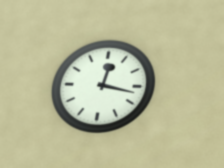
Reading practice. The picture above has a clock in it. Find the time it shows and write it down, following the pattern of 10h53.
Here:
12h17
